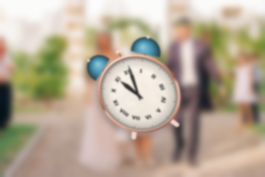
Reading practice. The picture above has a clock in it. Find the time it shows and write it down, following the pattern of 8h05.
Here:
11h01
